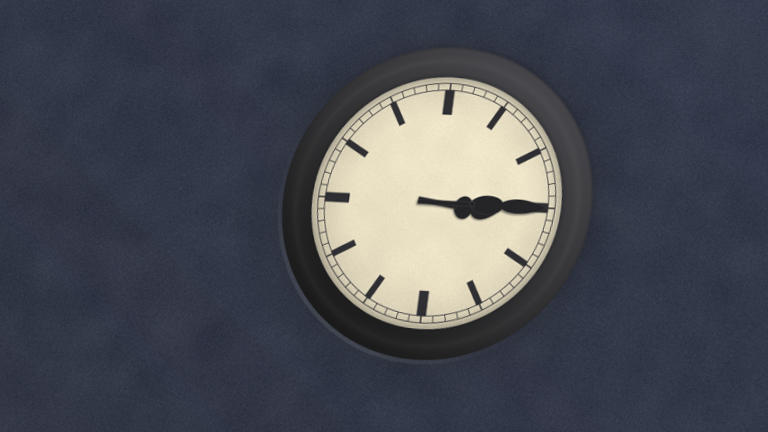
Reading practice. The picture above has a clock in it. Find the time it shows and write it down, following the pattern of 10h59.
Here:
3h15
